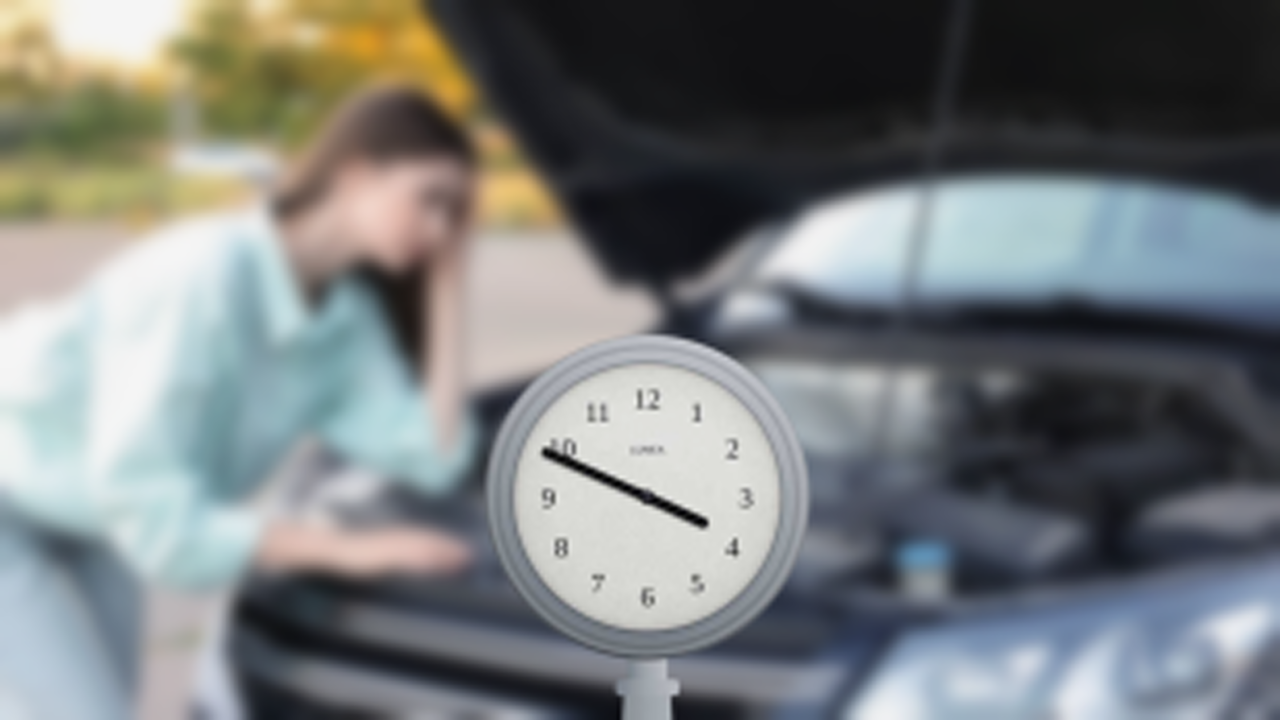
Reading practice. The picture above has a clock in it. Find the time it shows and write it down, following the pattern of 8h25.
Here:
3h49
